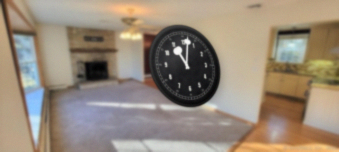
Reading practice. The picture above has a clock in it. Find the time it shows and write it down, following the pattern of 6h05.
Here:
11h02
